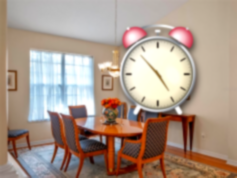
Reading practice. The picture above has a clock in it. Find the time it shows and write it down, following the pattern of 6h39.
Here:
4h53
